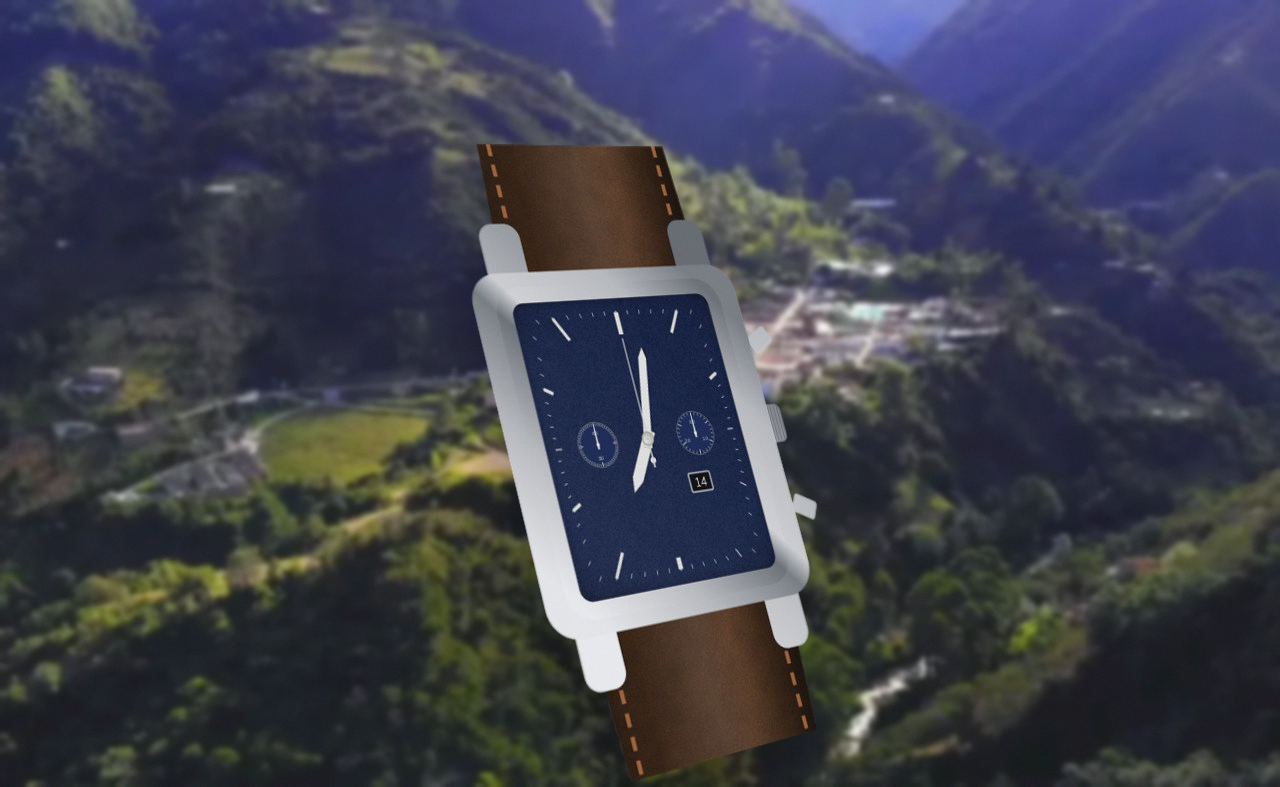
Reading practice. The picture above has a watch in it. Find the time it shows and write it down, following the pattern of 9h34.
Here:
7h02
